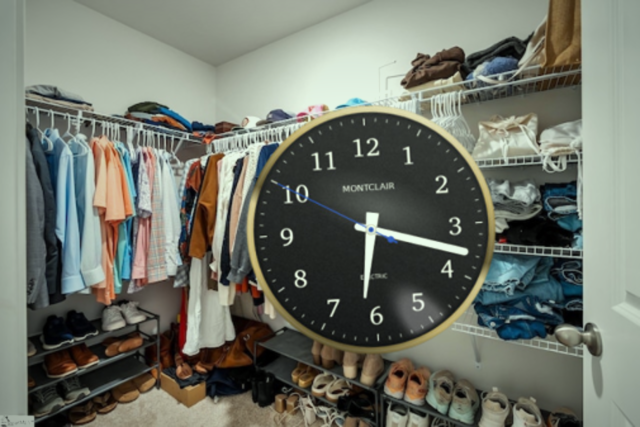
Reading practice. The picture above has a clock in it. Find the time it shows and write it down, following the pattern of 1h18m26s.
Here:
6h17m50s
